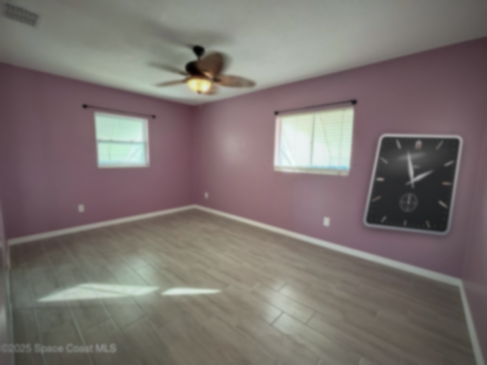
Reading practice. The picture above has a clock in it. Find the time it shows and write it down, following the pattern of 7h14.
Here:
1h57
